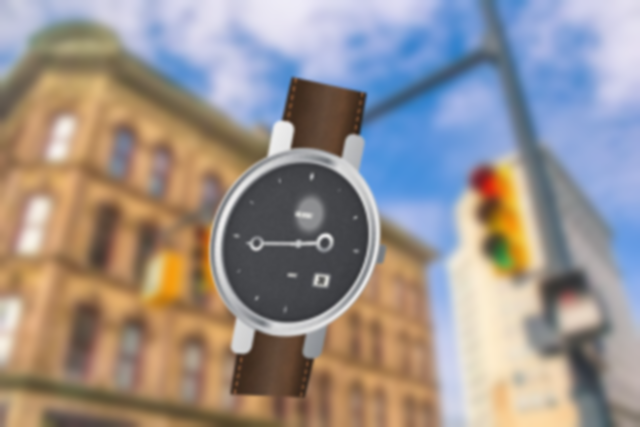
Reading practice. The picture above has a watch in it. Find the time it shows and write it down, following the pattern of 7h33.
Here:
2h44
